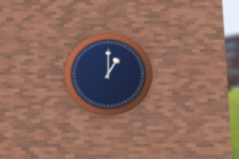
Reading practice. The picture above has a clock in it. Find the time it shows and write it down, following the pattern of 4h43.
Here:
1h00
